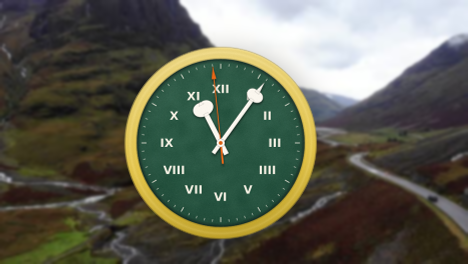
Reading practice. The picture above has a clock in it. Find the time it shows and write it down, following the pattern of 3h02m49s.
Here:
11h05m59s
